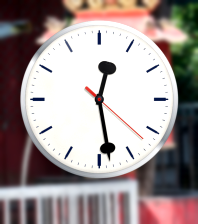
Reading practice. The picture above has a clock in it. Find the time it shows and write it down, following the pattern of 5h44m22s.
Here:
12h28m22s
